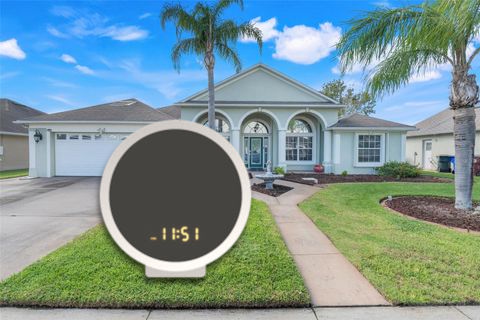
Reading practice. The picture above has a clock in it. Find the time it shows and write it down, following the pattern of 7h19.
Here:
11h51
